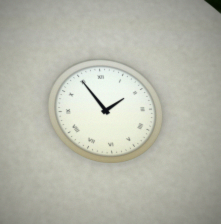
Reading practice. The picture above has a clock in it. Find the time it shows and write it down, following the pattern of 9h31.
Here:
1h55
